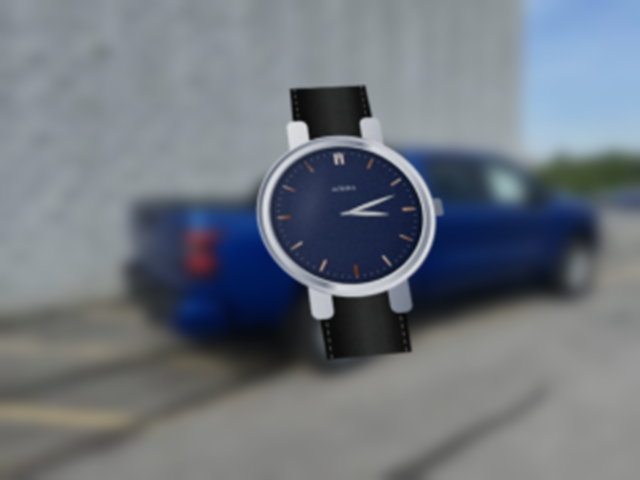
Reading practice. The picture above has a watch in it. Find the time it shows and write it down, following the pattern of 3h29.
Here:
3h12
